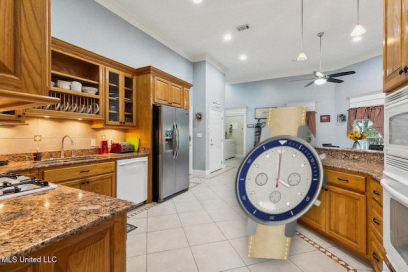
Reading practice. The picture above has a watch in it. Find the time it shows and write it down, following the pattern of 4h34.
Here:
3h59
